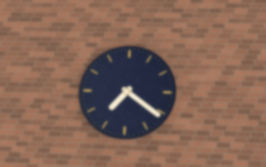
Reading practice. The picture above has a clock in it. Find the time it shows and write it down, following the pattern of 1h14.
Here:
7h21
